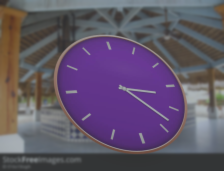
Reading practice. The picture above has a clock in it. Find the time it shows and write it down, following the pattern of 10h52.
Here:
3h23
